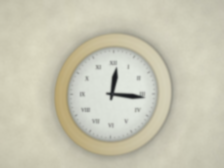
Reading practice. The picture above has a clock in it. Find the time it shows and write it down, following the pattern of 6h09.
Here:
12h16
